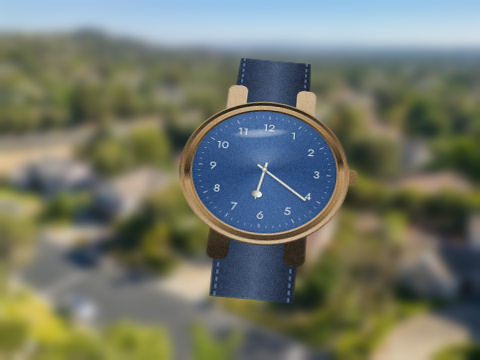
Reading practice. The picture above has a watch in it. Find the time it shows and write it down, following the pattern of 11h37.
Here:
6h21
